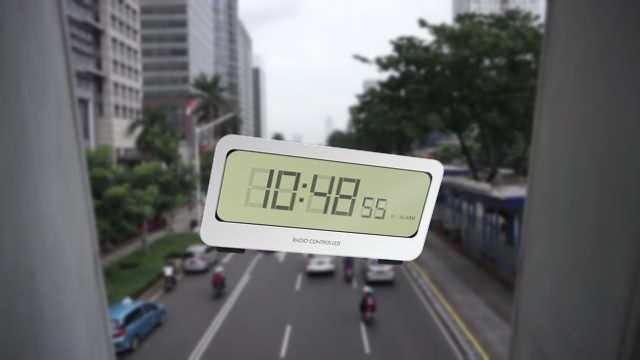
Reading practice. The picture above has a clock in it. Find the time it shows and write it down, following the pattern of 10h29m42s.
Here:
10h48m55s
